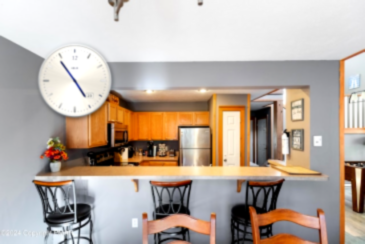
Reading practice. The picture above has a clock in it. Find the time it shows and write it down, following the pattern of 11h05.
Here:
4h54
